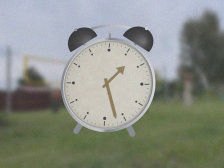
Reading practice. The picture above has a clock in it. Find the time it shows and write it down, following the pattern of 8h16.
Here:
1h27
